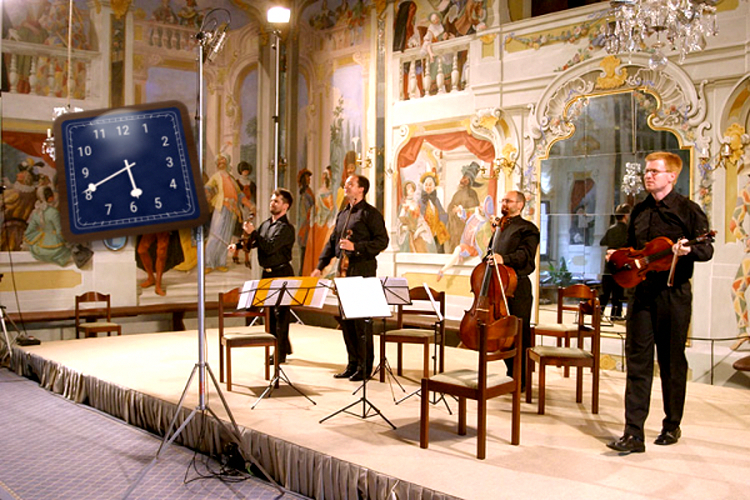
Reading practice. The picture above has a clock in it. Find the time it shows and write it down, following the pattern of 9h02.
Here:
5h41
